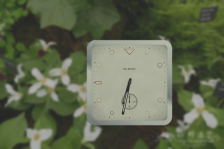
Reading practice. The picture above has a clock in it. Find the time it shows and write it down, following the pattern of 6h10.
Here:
6h32
